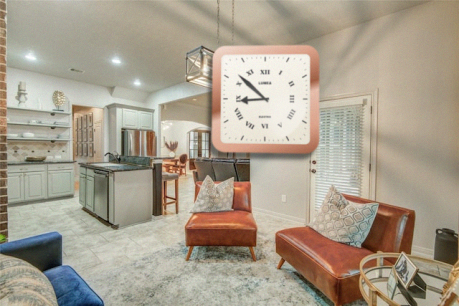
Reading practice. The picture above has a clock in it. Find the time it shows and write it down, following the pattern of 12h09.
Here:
8h52
